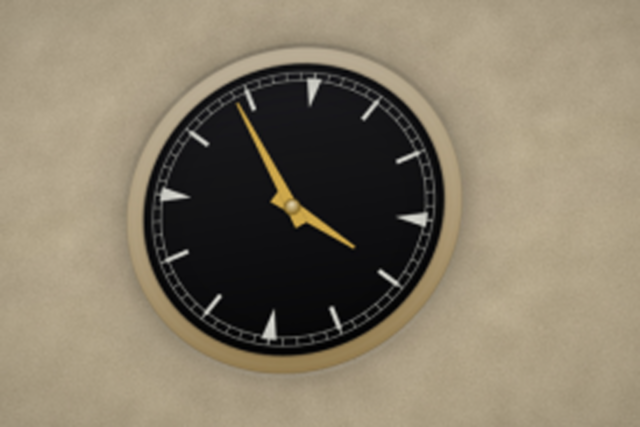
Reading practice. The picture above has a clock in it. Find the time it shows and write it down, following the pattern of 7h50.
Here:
3h54
